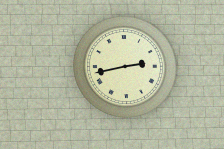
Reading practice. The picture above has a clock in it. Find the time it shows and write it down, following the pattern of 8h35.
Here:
2h43
